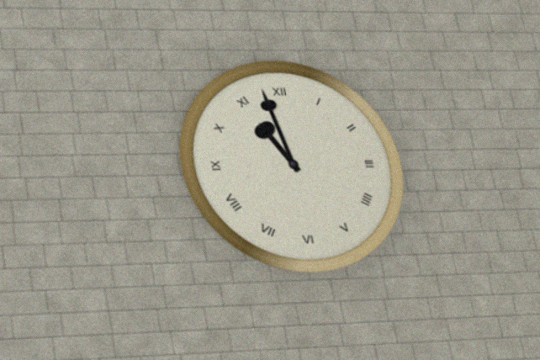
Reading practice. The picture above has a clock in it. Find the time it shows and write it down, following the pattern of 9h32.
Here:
10h58
